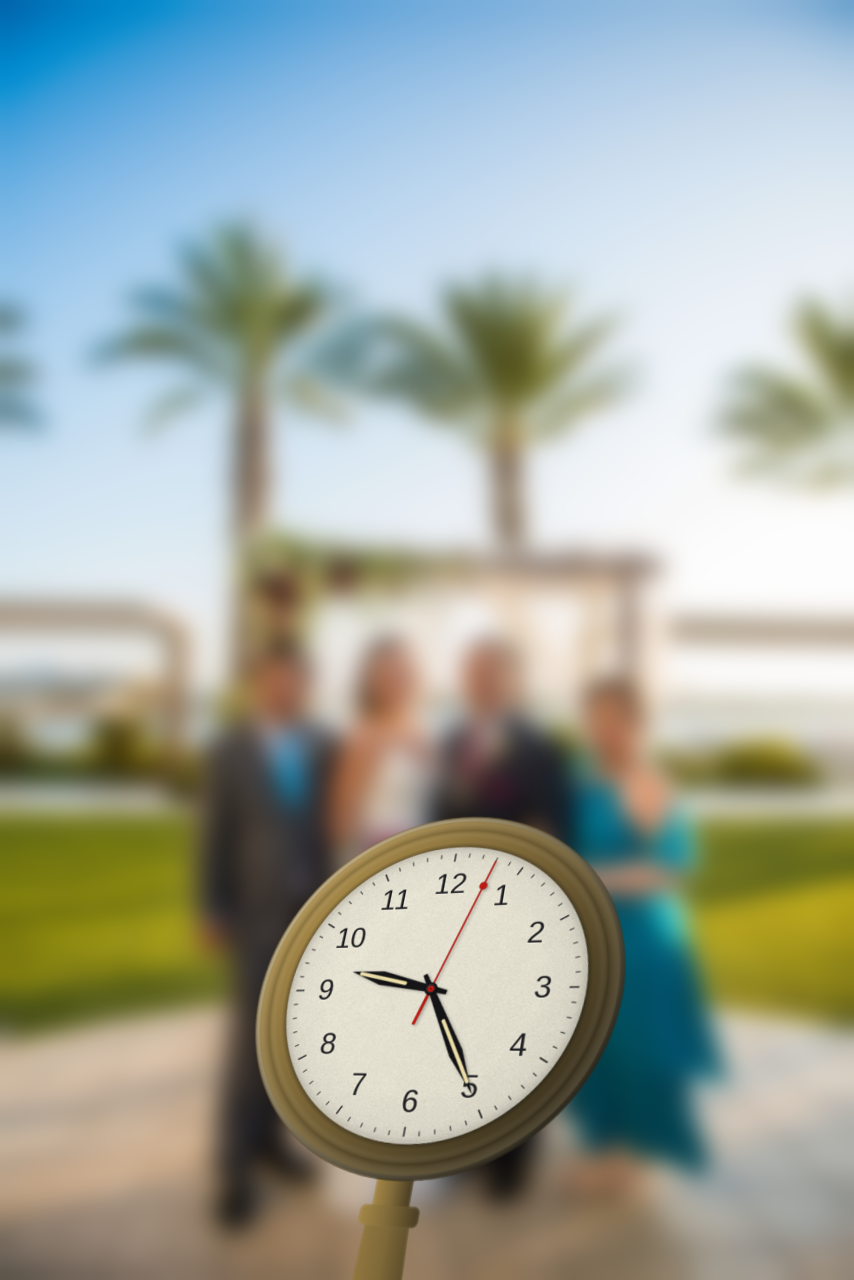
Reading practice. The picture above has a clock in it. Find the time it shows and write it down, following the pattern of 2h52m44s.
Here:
9h25m03s
